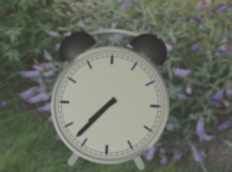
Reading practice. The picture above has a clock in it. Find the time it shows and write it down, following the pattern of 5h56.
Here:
7h37
